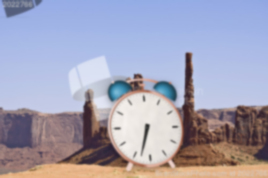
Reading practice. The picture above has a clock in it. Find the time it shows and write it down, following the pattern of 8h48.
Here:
6h33
